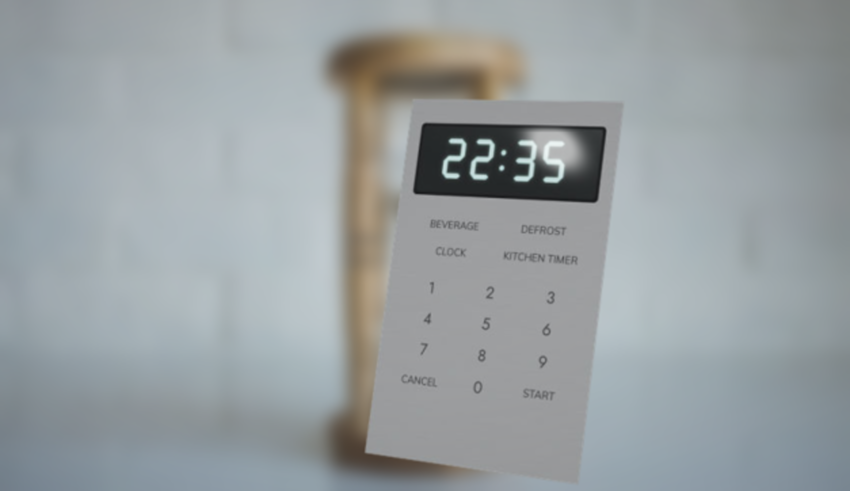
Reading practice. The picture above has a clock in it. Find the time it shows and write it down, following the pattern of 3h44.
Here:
22h35
